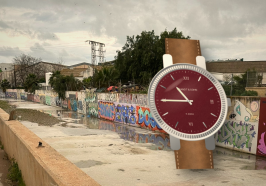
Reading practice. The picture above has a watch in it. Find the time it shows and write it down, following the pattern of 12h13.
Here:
10h45
